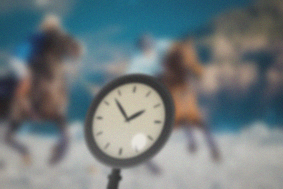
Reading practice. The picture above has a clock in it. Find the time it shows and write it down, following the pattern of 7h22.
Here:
1h53
